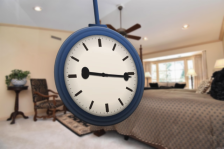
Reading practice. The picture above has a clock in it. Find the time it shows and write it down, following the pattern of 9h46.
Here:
9h16
